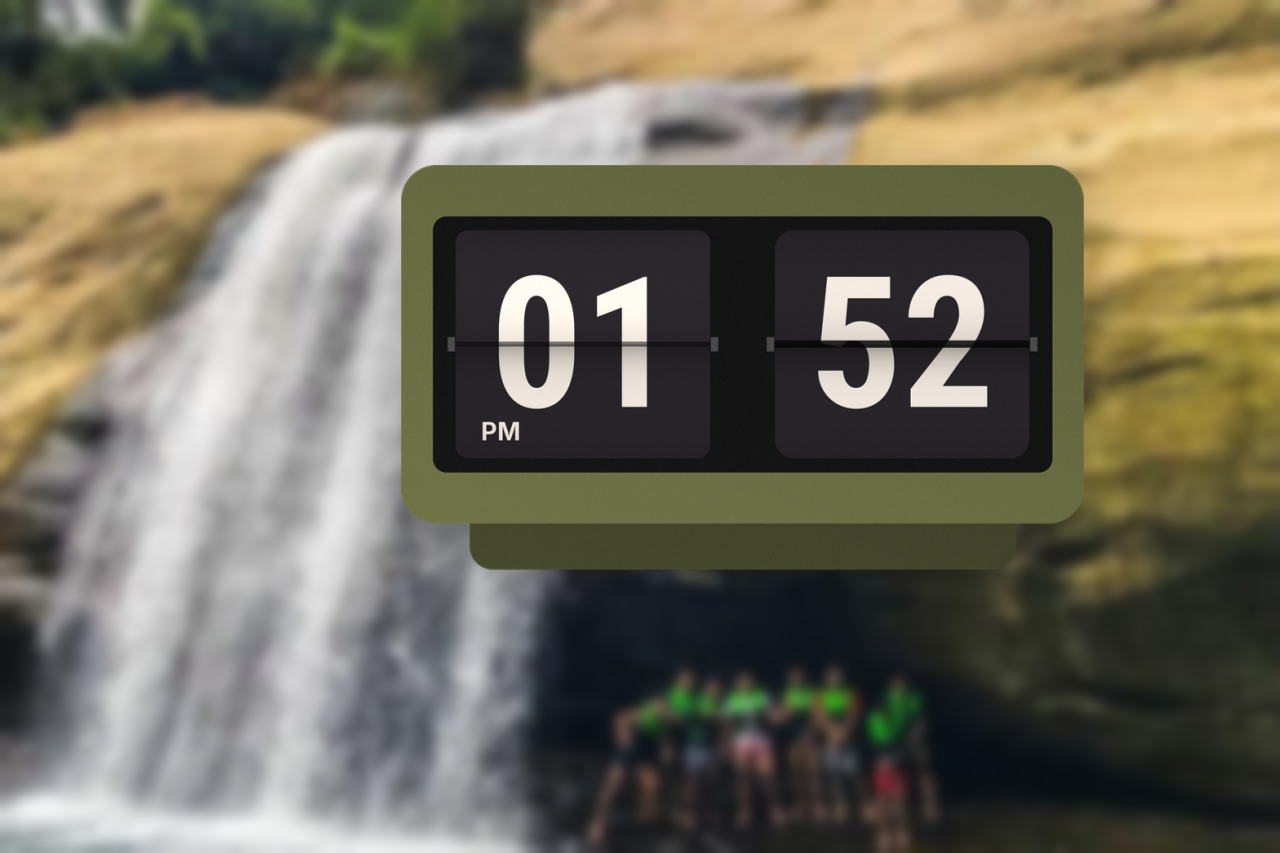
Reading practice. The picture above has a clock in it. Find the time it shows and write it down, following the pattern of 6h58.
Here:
1h52
